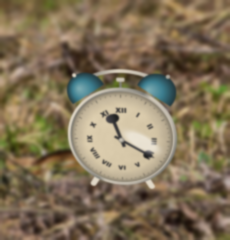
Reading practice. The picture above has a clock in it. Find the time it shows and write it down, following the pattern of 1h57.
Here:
11h20
